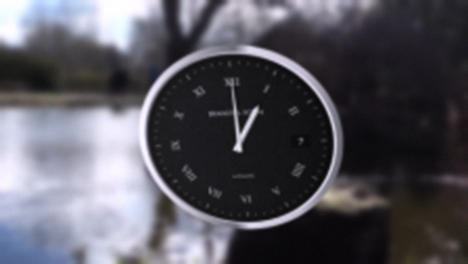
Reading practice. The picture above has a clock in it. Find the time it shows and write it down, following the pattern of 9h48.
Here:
1h00
